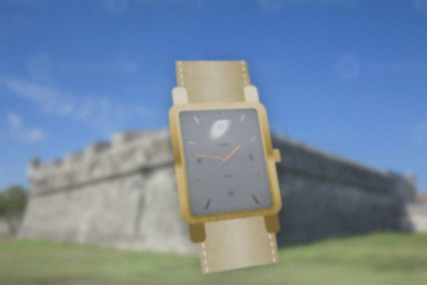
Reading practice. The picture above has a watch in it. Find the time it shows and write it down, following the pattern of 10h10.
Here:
1h47
